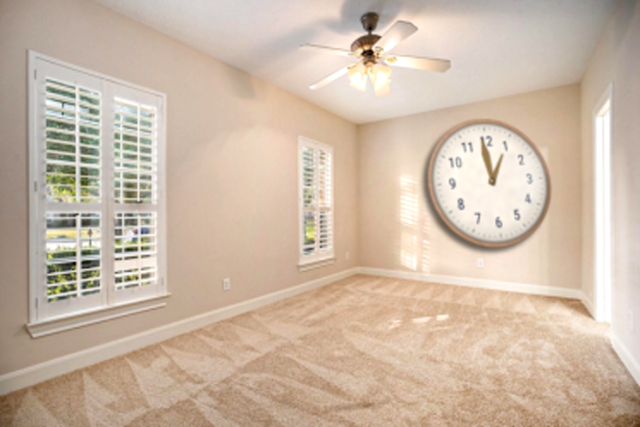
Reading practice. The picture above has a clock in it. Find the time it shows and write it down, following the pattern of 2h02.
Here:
12h59
